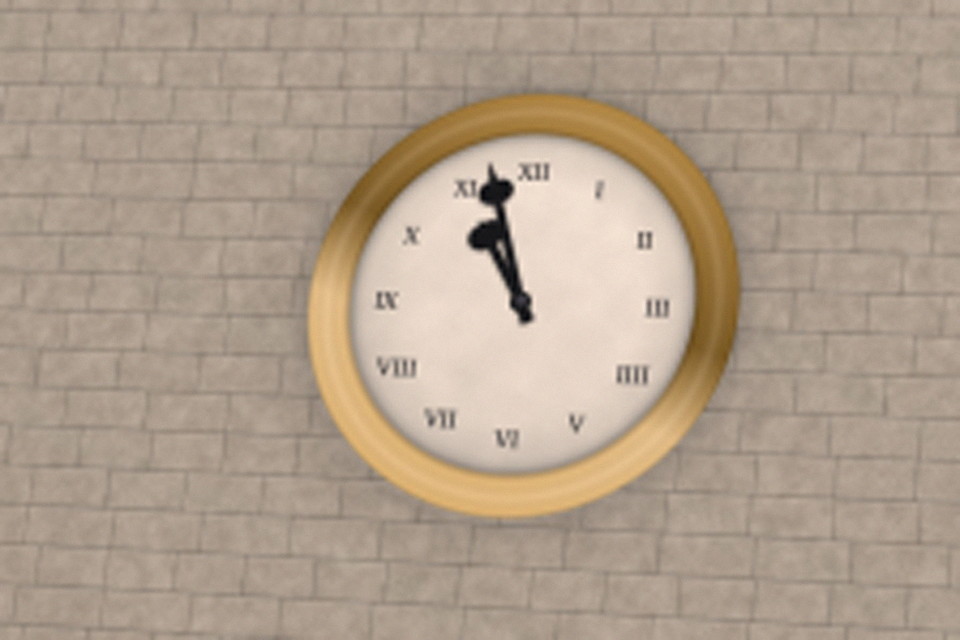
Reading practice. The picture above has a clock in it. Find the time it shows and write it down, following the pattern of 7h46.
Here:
10h57
